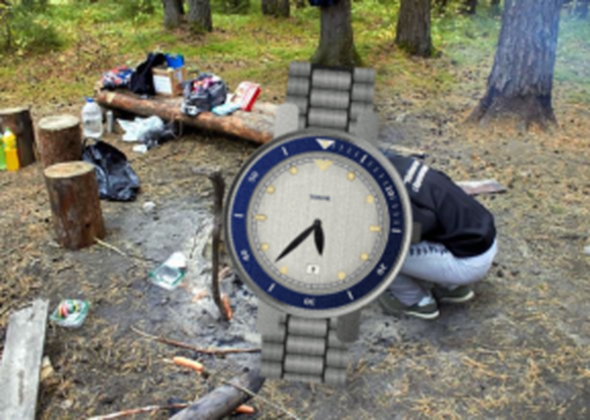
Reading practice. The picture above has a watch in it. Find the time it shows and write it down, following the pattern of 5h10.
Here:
5h37
